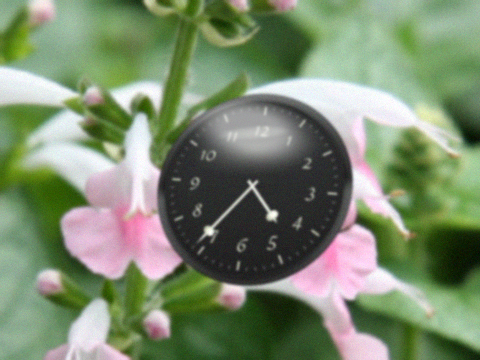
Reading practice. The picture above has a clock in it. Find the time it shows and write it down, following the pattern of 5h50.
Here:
4h36
